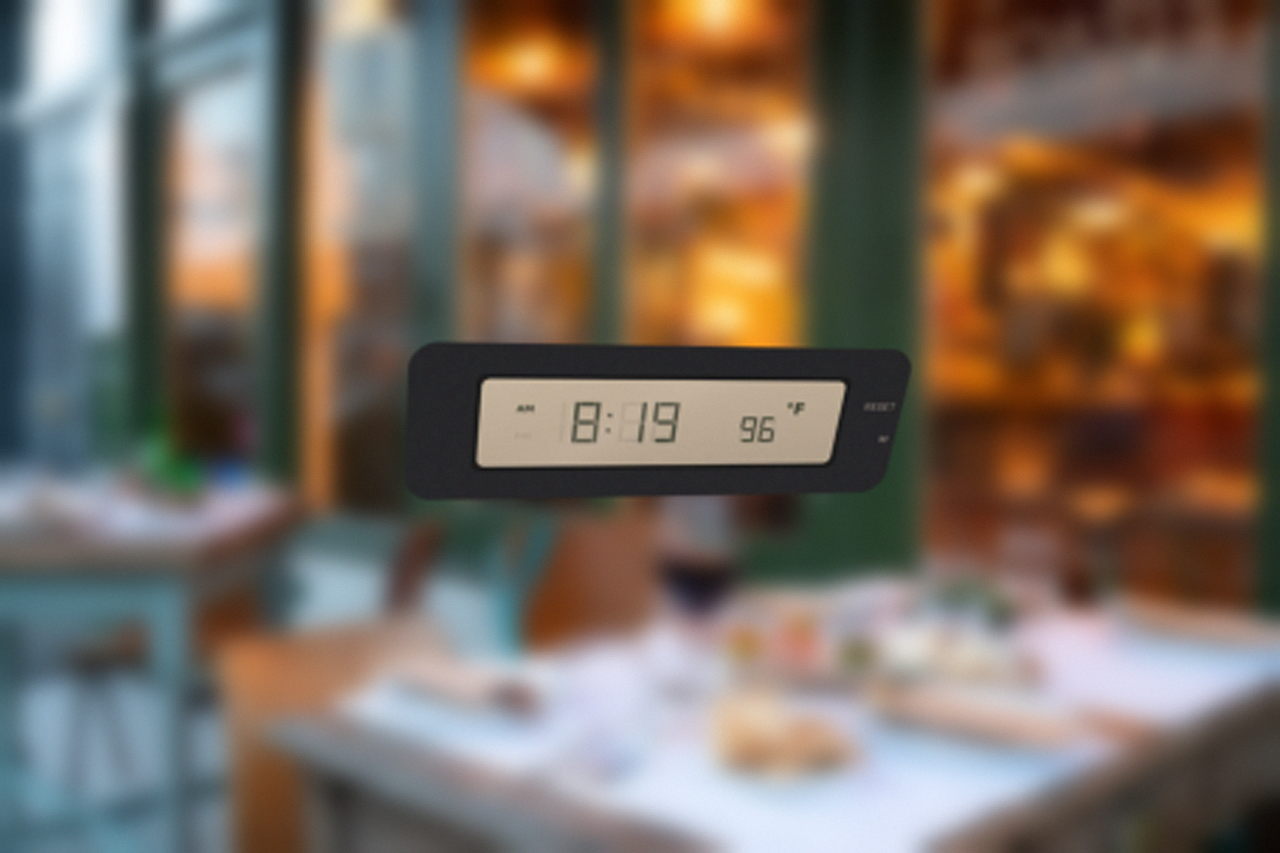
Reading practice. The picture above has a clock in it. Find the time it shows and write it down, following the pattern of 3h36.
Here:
8h19
